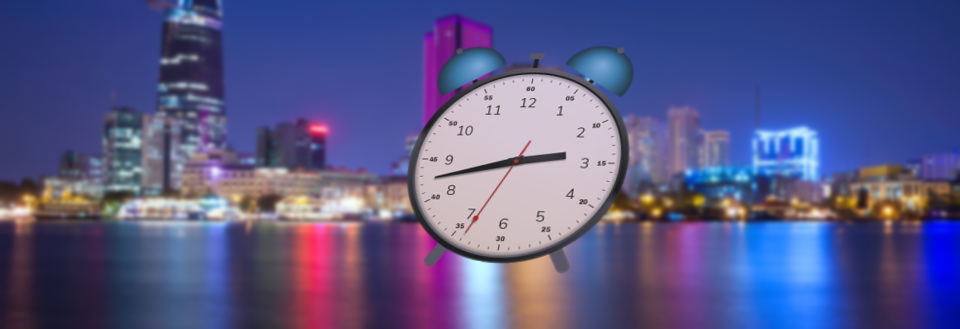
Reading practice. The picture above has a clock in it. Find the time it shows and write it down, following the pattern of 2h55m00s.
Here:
2h42m34s
